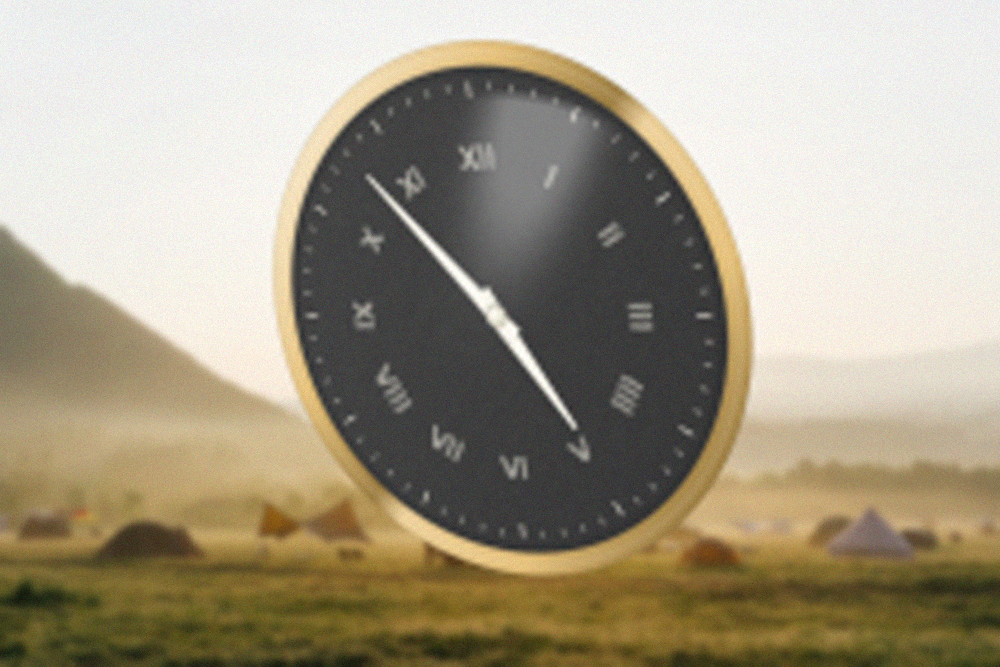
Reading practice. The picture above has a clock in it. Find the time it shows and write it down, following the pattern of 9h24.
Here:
4h53
